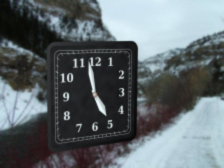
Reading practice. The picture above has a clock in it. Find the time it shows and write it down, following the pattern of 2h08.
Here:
4h58
